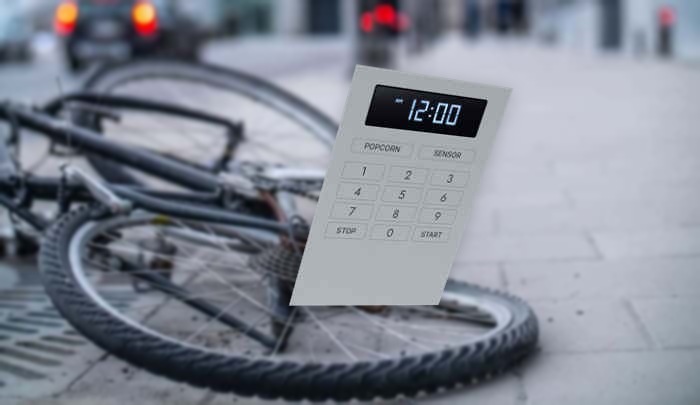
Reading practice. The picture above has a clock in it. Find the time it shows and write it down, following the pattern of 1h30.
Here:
12h00
